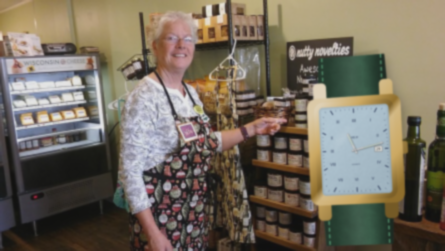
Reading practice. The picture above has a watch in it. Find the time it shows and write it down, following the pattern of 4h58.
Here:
11h13
